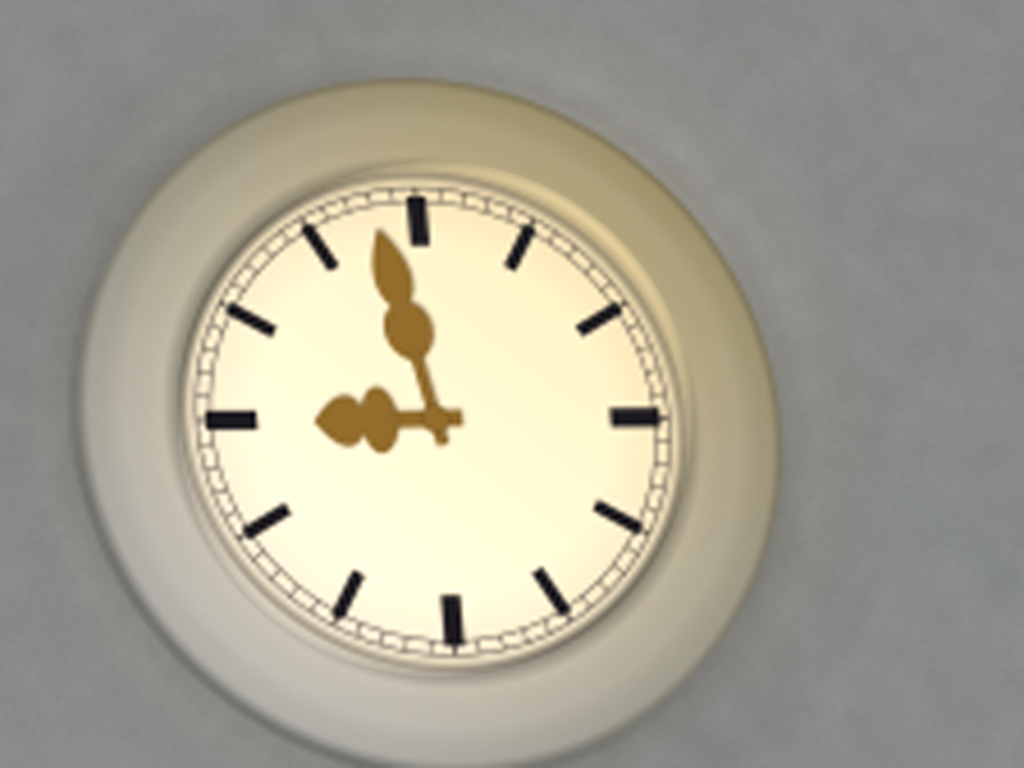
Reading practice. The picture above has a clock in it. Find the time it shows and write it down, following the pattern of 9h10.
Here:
8h58
